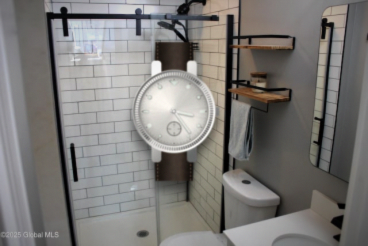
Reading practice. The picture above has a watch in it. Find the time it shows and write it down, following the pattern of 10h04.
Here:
3h24
